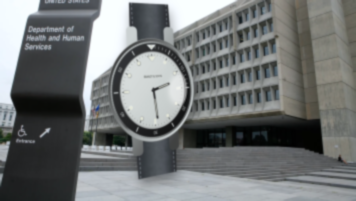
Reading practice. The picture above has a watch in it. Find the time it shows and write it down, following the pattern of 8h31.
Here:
2h29
